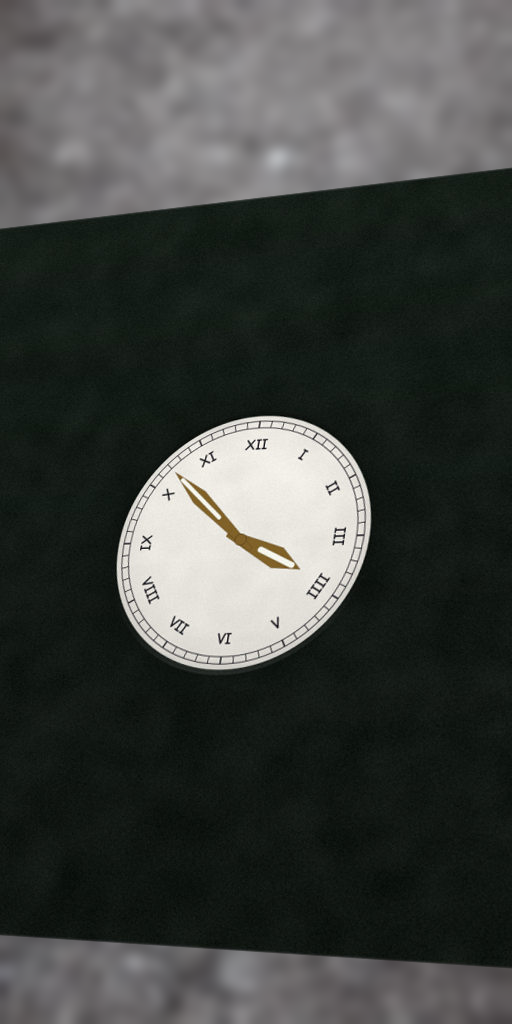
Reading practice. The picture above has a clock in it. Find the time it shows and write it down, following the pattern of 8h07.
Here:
3h52
